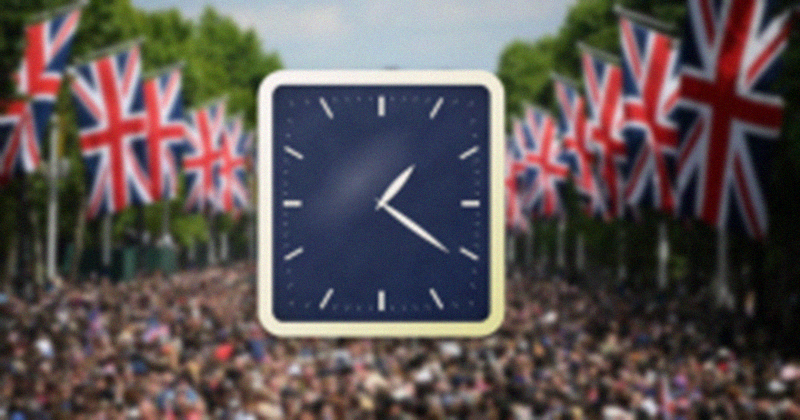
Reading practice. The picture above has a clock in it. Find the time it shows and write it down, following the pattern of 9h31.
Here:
1h21
